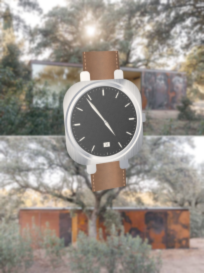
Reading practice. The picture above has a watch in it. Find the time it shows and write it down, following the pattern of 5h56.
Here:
4h54
